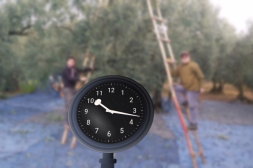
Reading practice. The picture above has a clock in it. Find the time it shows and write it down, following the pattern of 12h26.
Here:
10h17
